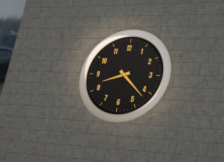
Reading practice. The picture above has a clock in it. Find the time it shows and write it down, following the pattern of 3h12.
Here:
8h22
